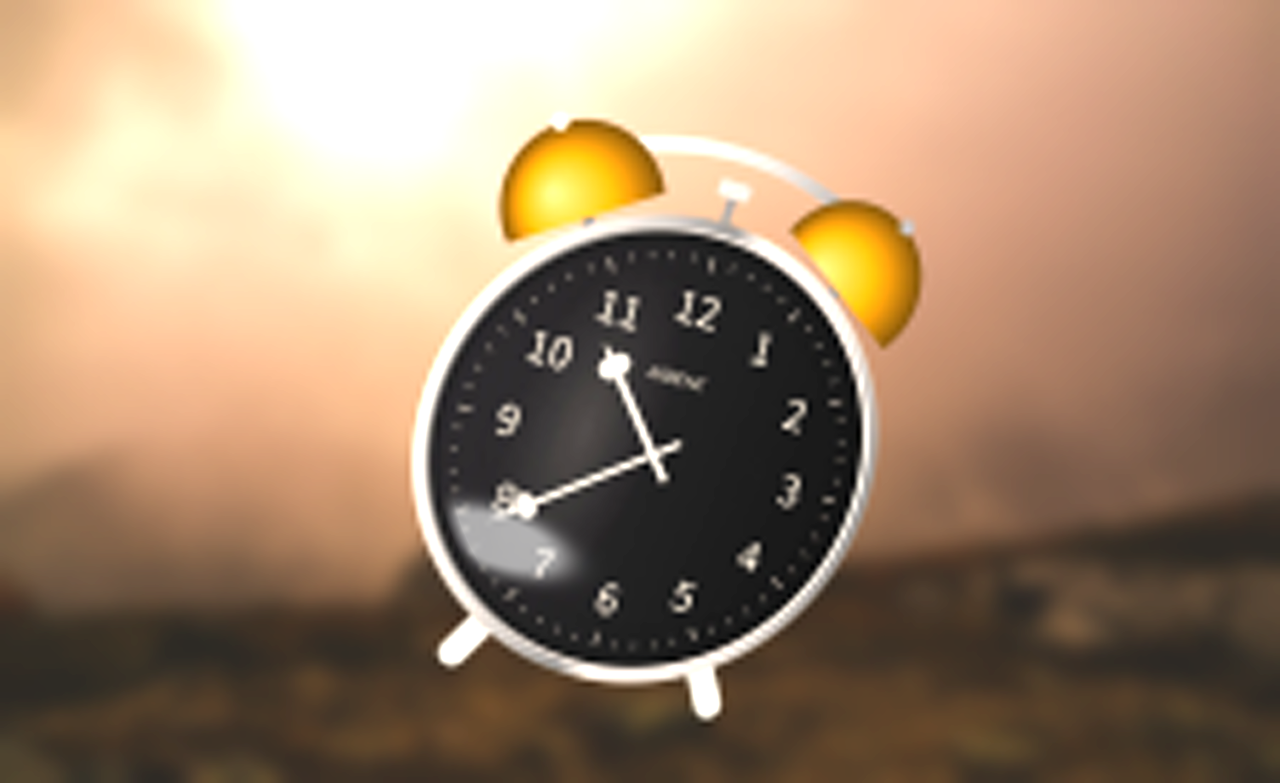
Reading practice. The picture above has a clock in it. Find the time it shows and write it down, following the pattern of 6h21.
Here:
10h39
